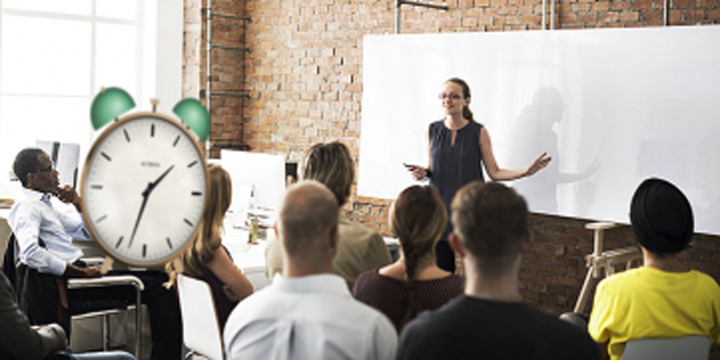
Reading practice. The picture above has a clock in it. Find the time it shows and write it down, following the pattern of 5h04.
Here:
1h33
